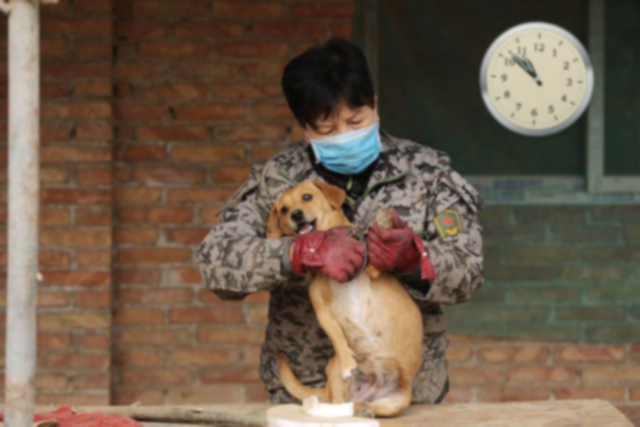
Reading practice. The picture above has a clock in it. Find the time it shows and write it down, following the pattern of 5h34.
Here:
10h52
